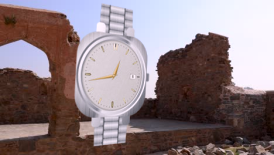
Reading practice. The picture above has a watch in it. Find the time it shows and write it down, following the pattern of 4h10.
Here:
12h43
